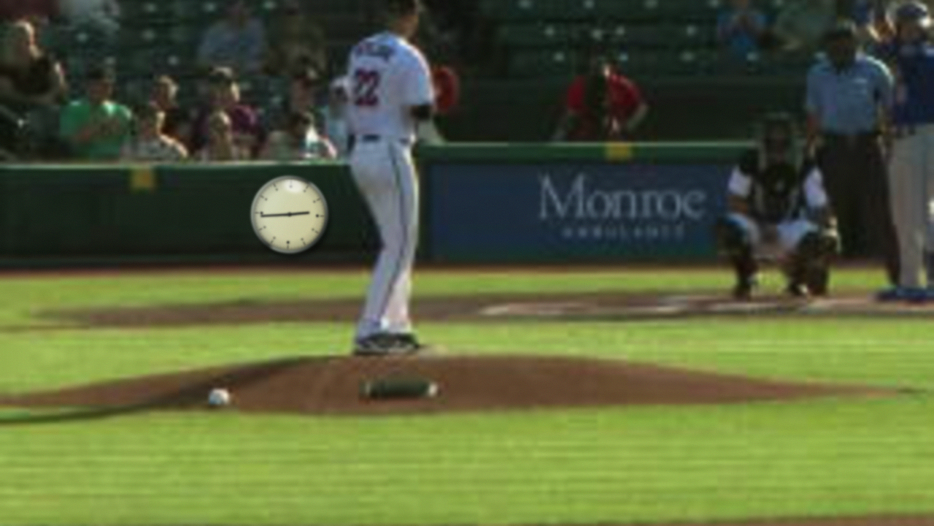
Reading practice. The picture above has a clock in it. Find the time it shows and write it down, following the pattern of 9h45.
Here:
2h44
